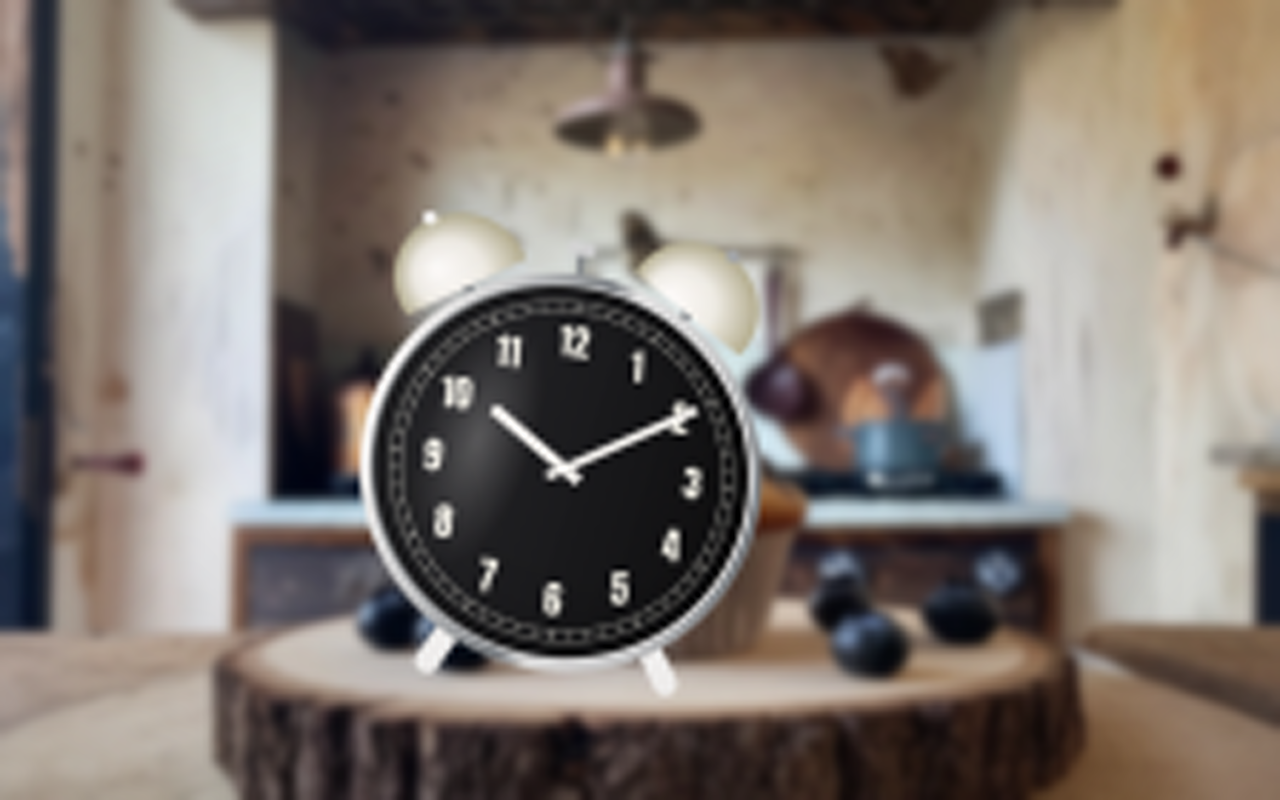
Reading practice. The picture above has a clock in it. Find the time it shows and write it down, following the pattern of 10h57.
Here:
10h10
